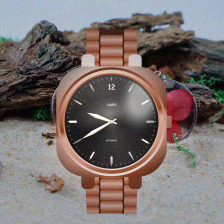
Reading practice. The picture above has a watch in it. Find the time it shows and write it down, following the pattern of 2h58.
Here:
9h40
